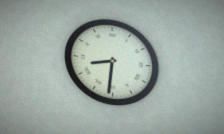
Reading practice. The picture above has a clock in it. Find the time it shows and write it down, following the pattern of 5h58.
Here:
8h31
